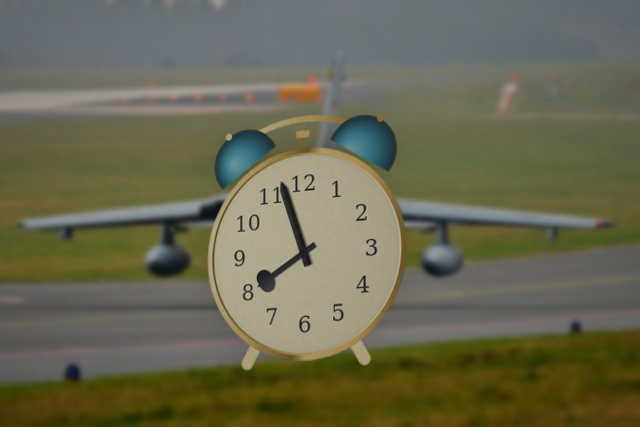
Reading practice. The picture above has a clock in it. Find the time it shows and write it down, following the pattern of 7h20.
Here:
7h57
